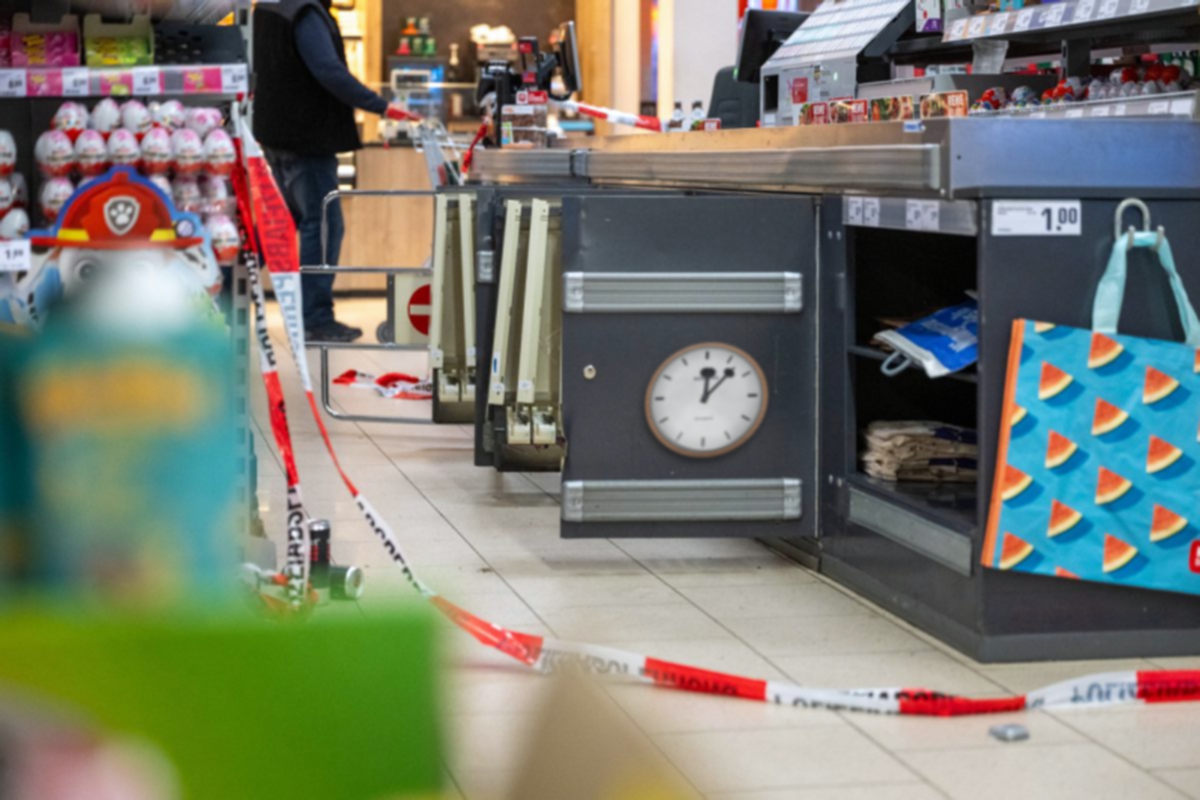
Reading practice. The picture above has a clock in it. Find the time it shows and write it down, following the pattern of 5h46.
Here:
12h07
